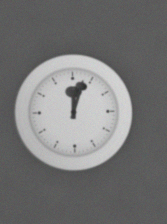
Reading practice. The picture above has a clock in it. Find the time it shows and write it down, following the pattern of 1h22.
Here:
12h03
